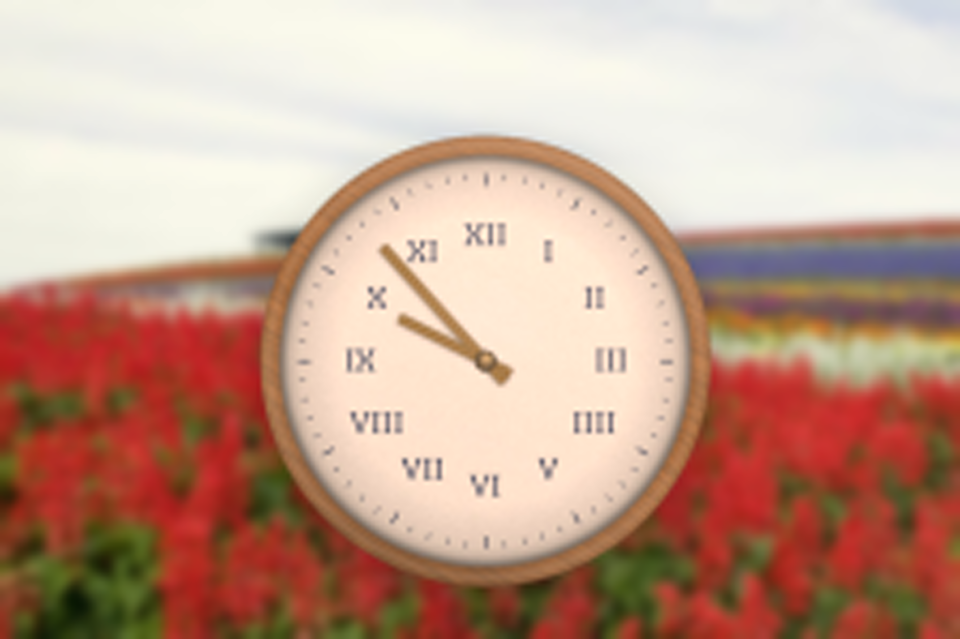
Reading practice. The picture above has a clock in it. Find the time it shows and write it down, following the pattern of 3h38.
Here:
9h53
